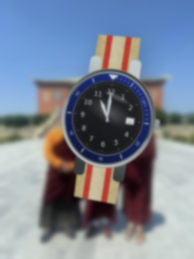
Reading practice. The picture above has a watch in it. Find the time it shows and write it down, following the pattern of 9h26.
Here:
11h00
